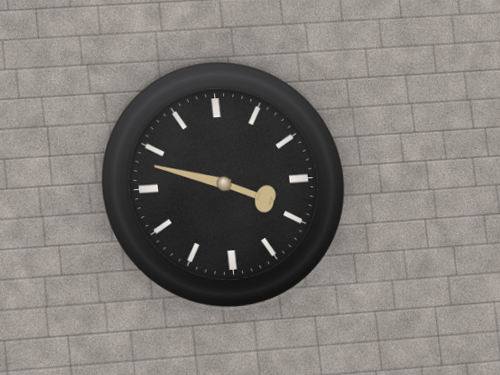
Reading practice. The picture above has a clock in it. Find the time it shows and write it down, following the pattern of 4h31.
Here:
3h48
